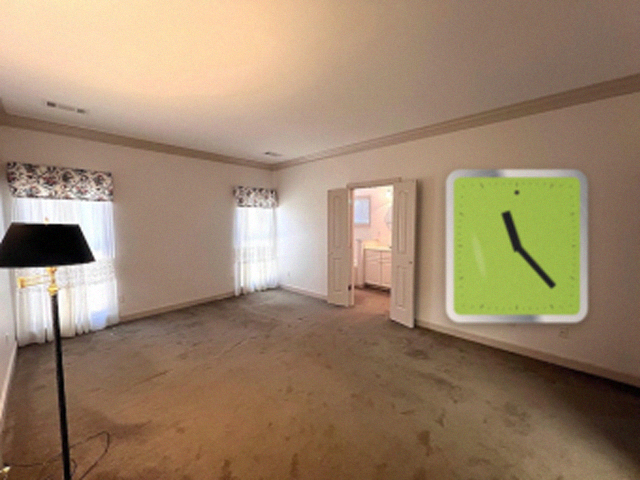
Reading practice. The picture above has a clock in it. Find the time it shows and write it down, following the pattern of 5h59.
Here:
11h23
